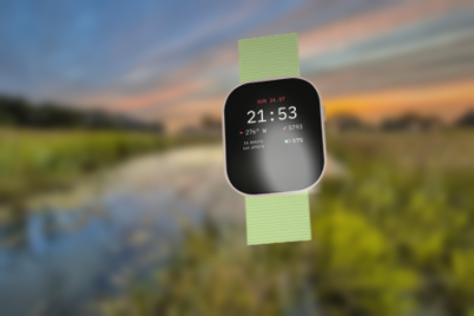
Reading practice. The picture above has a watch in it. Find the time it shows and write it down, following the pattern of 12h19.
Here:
21h53
